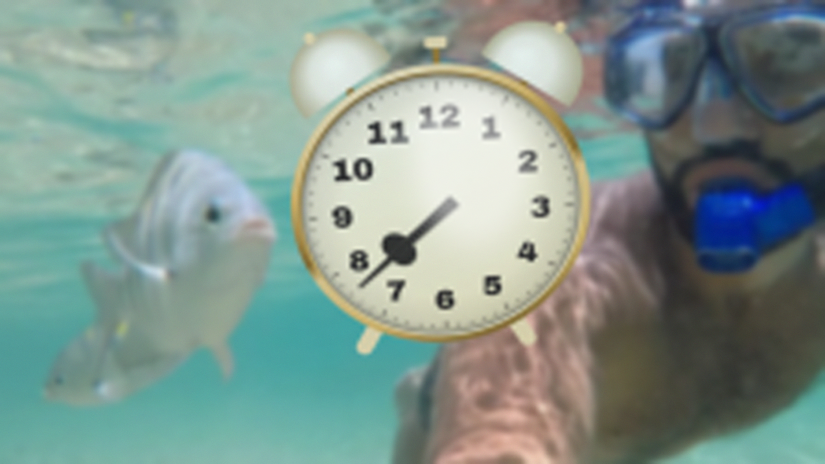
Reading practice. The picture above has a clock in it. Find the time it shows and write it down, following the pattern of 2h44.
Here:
7h38
